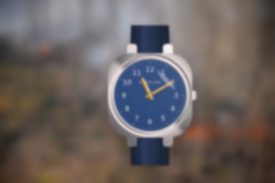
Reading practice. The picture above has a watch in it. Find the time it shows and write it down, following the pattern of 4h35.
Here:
11h10
